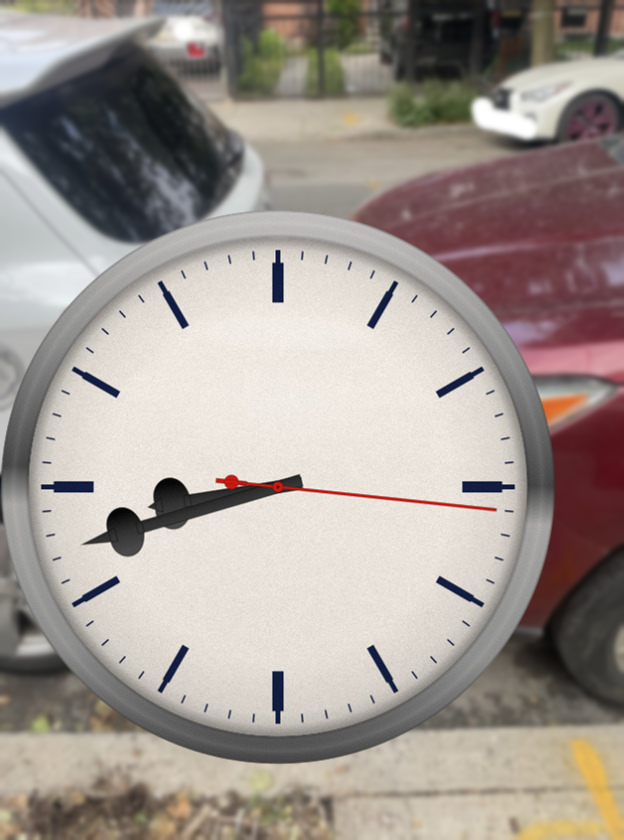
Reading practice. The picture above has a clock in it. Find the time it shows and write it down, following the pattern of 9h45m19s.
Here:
8h42m16s
